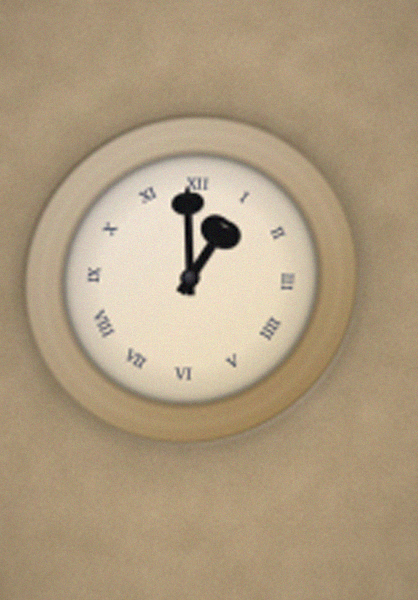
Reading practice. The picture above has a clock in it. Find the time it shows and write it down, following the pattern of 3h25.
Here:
12h59
